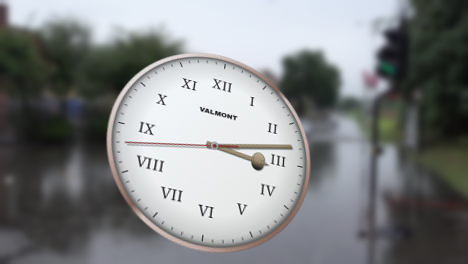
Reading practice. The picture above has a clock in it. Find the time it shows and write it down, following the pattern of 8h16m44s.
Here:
3h12m43s
